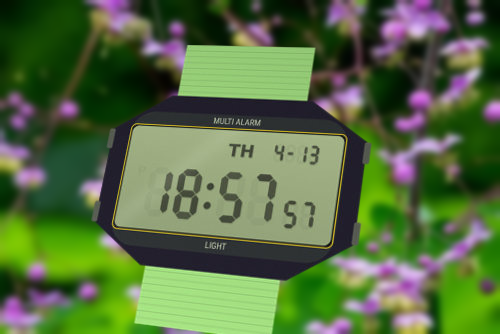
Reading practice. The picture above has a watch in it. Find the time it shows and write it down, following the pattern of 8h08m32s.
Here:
18h57m57s
